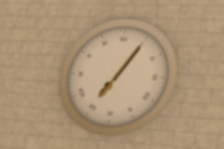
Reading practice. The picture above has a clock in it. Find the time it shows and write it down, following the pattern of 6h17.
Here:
7h05
